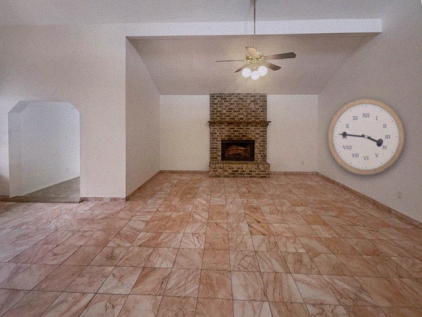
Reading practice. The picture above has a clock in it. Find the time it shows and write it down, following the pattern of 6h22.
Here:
3h46
